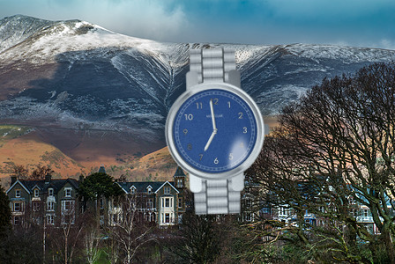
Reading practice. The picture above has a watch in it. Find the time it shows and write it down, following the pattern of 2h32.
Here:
6h59
